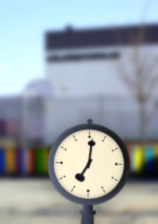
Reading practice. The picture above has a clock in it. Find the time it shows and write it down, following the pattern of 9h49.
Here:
7h01
